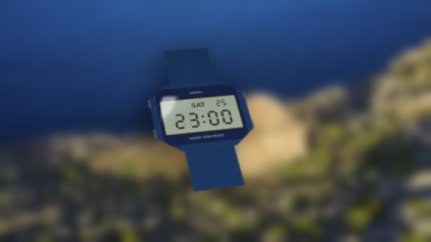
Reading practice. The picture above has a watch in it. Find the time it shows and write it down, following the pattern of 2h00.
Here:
23h00
